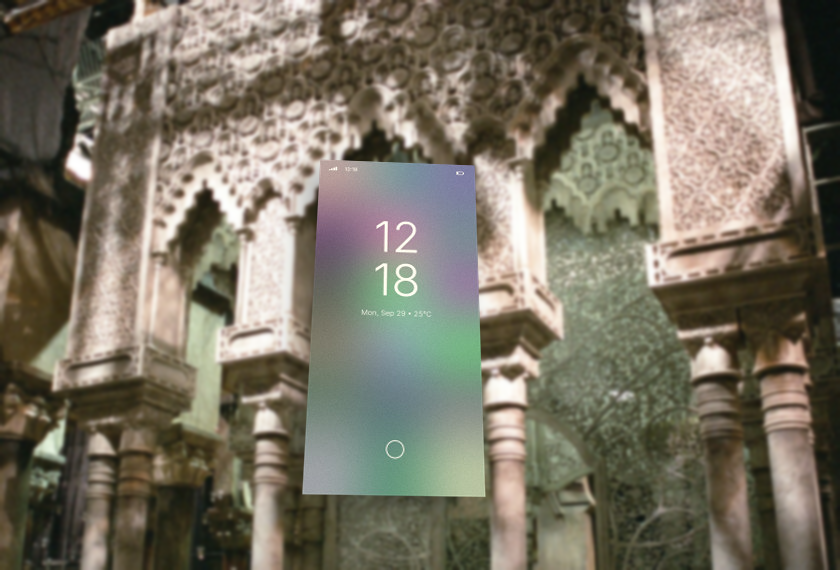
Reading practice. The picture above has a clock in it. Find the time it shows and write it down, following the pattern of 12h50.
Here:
12h18
